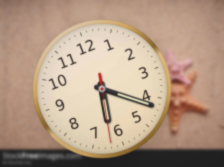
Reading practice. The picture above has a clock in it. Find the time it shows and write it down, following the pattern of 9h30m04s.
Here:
6h21m32s
